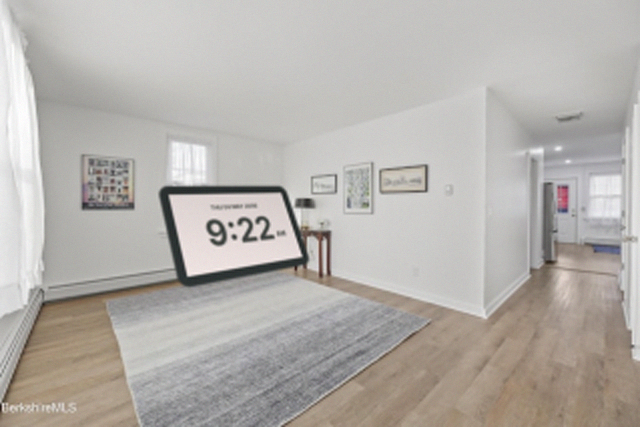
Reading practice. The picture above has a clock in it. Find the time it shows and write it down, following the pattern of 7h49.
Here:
9h22
